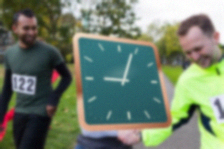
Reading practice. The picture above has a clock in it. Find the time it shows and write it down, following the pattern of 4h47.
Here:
9h04
